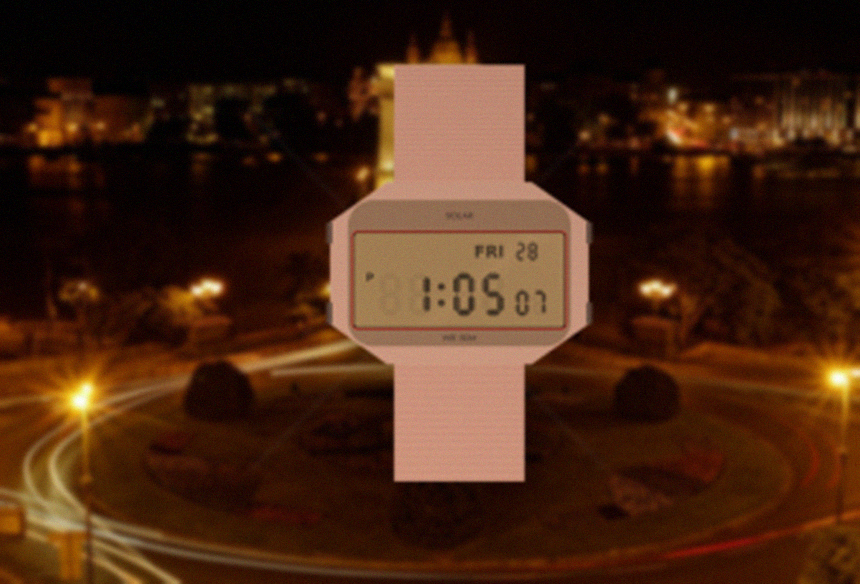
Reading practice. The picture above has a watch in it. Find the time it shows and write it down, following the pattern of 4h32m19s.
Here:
1h05m07s
